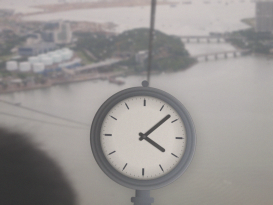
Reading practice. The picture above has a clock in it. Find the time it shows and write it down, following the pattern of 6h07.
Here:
4h08
